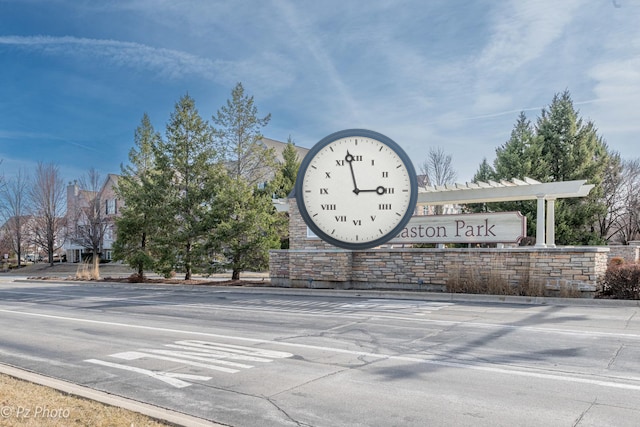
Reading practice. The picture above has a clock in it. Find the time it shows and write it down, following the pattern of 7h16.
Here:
2h58
